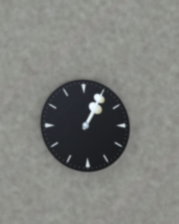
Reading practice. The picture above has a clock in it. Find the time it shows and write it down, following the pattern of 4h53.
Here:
1h05
